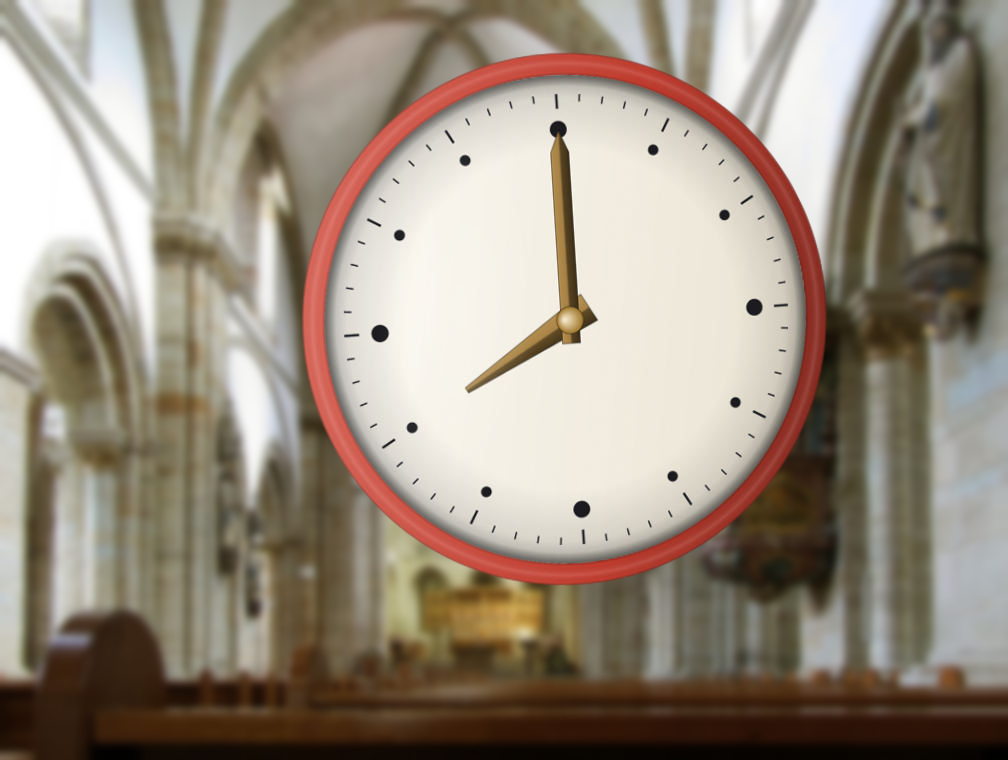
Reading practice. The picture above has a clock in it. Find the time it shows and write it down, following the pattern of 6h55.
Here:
8h00
